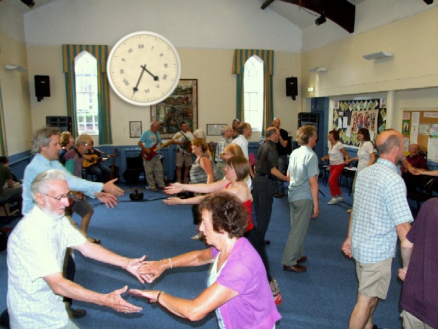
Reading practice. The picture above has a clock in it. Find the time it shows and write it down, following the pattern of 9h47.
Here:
4h35
